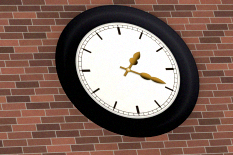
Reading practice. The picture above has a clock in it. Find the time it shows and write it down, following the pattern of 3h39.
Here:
1h19
